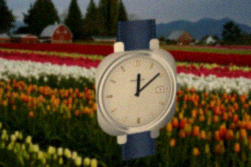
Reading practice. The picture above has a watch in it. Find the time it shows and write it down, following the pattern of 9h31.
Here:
12h09
